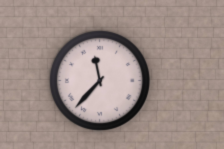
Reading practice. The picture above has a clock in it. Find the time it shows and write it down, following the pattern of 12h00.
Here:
11h37
